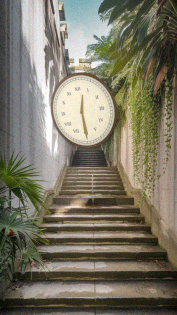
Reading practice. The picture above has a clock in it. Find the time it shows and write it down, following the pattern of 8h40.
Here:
12h30
